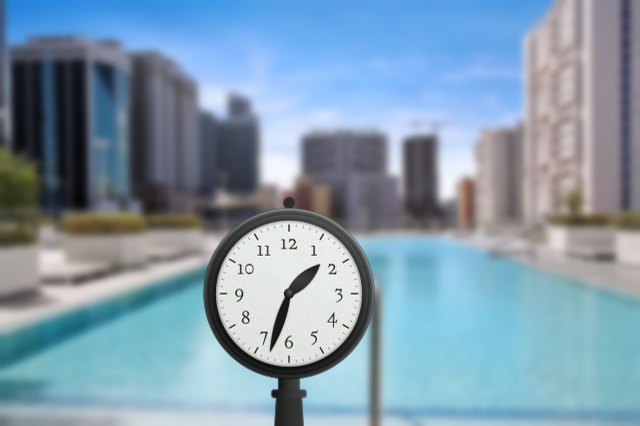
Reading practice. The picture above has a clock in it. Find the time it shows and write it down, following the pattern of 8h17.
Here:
1h33
